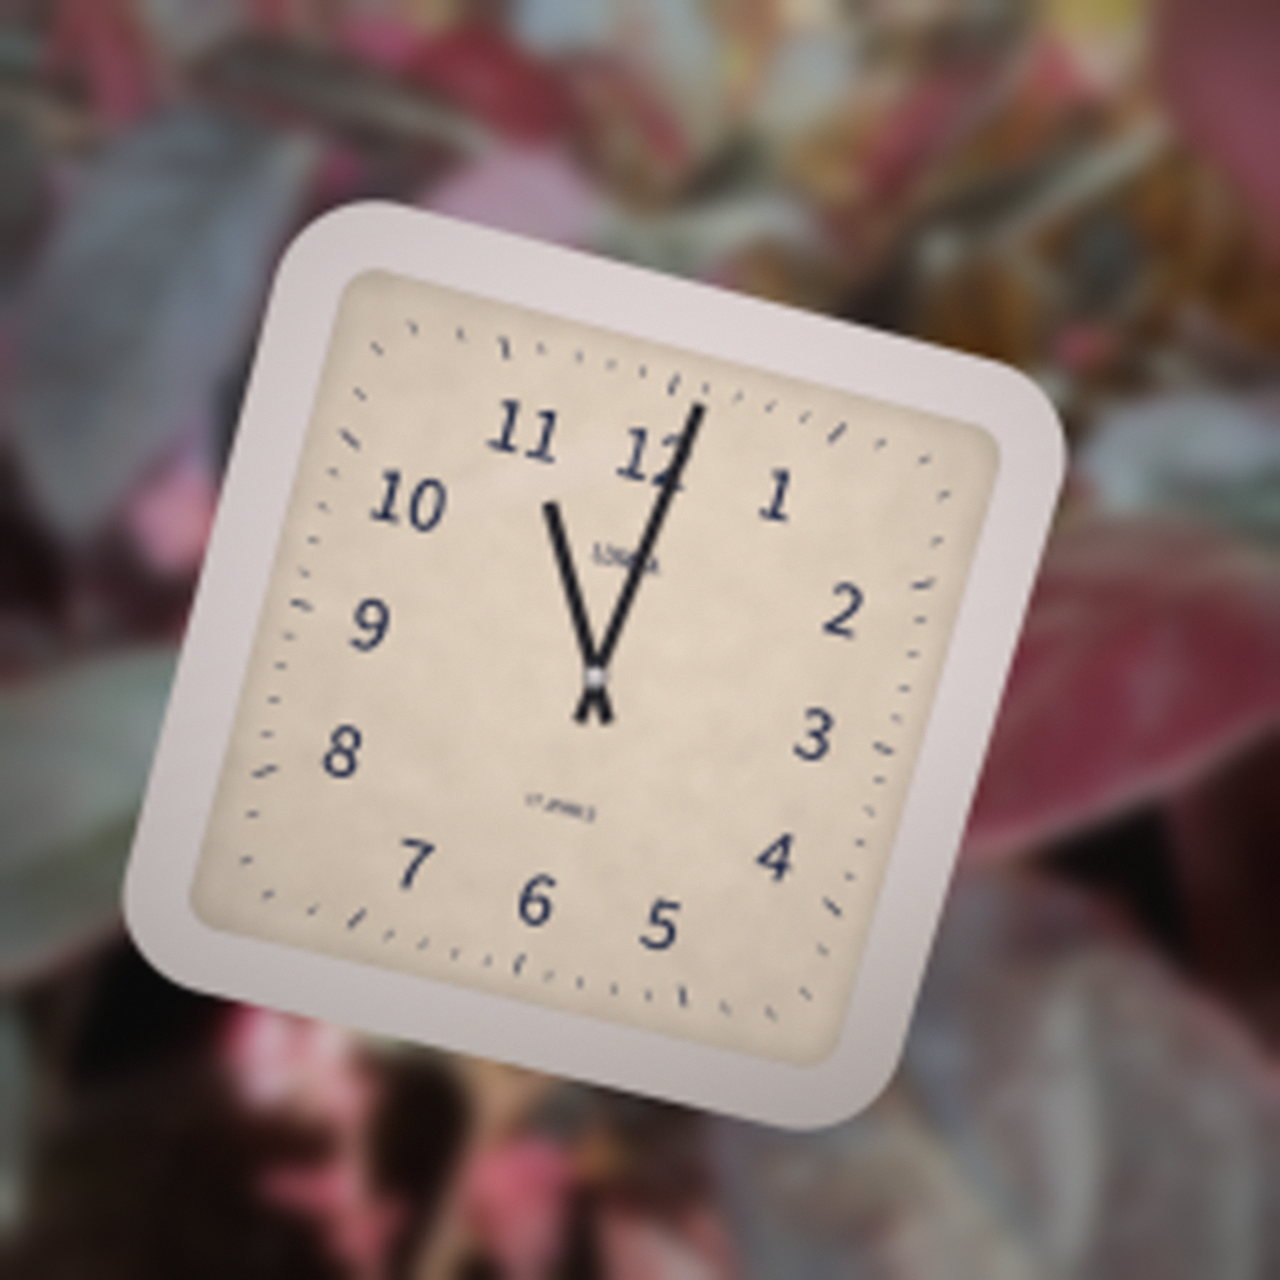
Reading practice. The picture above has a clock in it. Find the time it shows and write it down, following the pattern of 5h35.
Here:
11h01
